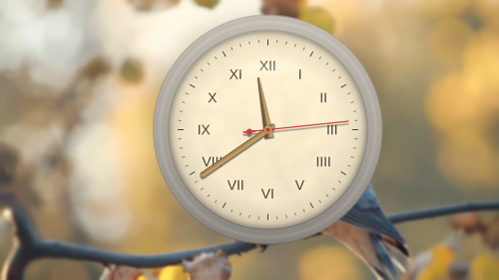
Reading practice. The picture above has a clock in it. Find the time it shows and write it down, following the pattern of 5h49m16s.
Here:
11h39m14s
